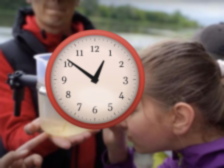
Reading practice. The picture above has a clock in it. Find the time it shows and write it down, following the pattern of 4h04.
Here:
12h51
